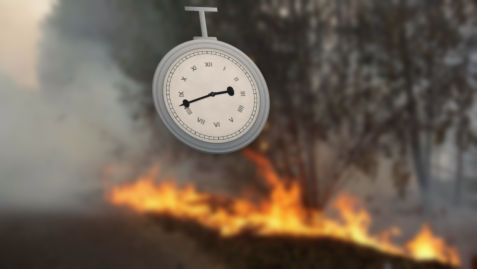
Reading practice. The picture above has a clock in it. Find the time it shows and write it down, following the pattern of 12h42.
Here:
2h42
